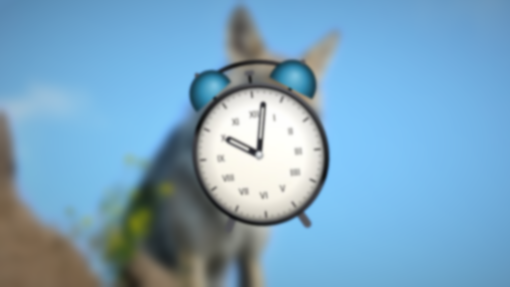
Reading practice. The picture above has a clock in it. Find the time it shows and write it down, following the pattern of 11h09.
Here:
10h02
